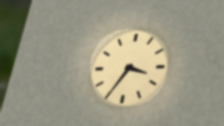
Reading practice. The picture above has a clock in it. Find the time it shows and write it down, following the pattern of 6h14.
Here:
3h35
